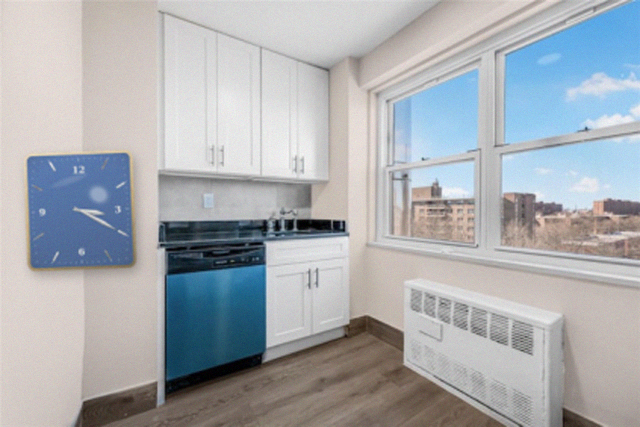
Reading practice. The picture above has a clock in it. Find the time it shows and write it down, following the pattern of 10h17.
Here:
3h20
